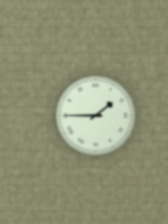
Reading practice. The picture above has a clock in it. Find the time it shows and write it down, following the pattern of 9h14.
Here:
1h45
